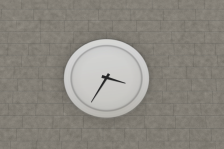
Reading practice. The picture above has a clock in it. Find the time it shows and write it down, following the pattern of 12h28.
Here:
3h35
